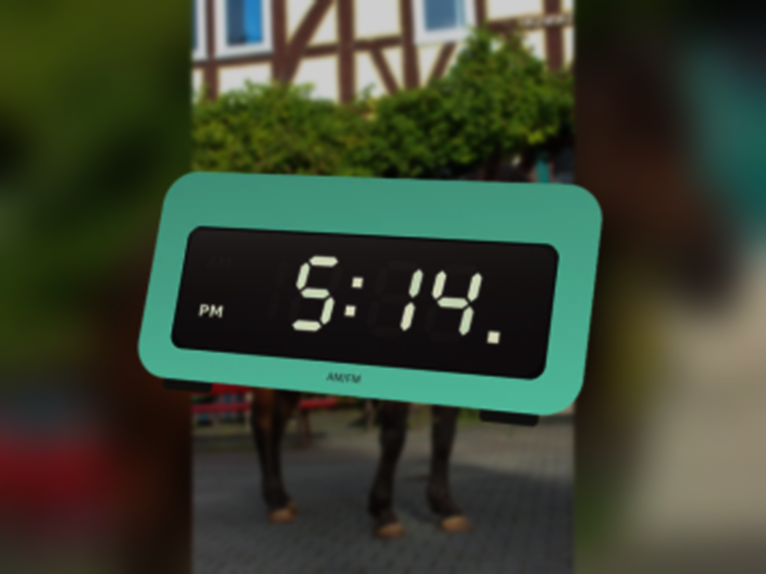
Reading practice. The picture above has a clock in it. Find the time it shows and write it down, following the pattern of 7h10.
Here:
5h14
